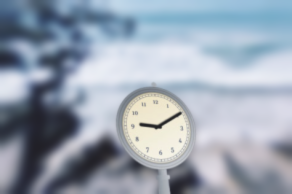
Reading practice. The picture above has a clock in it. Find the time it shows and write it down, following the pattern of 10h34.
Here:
9h10
